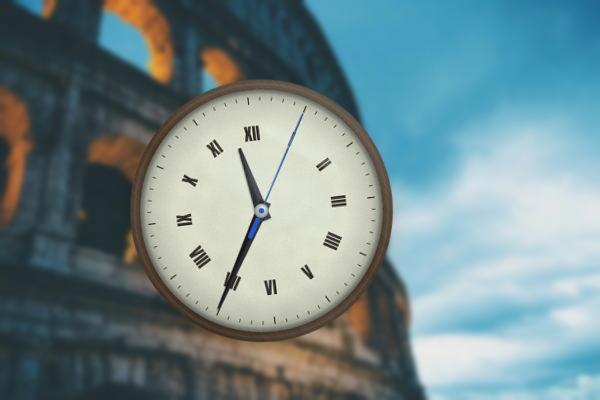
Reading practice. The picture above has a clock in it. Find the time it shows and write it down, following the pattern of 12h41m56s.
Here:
11h35m05s
